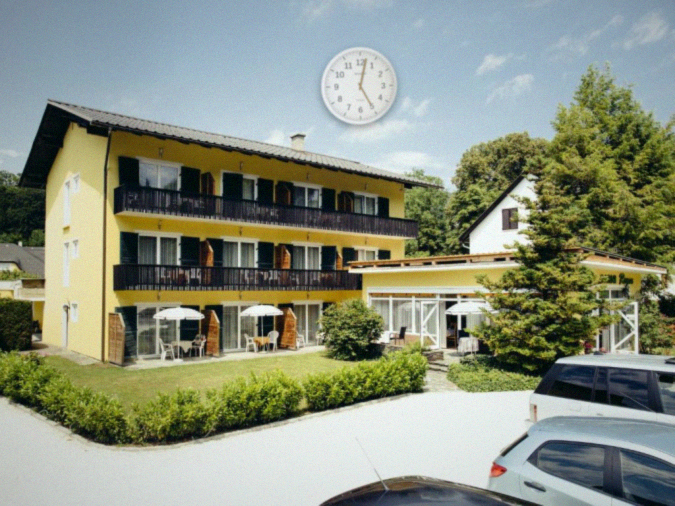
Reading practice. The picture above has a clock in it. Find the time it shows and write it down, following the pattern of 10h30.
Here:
5h02
